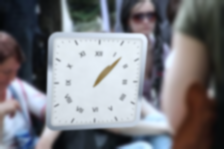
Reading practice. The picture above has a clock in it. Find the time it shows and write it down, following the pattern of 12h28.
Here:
1h07
